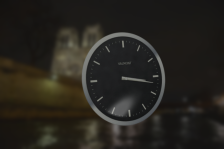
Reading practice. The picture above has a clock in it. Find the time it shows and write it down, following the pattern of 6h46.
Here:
3h17
